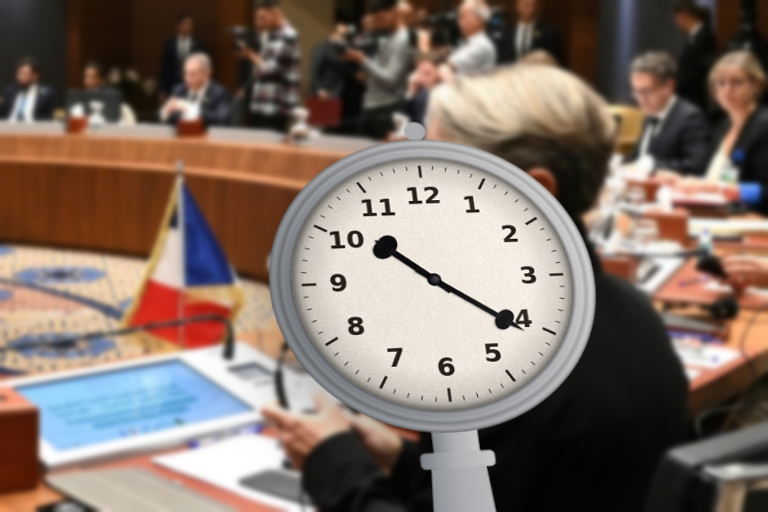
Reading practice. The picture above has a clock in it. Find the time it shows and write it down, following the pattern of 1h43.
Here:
10h21
